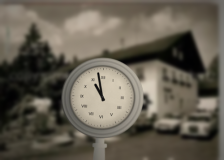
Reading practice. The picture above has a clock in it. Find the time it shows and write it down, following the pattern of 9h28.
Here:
10h58
